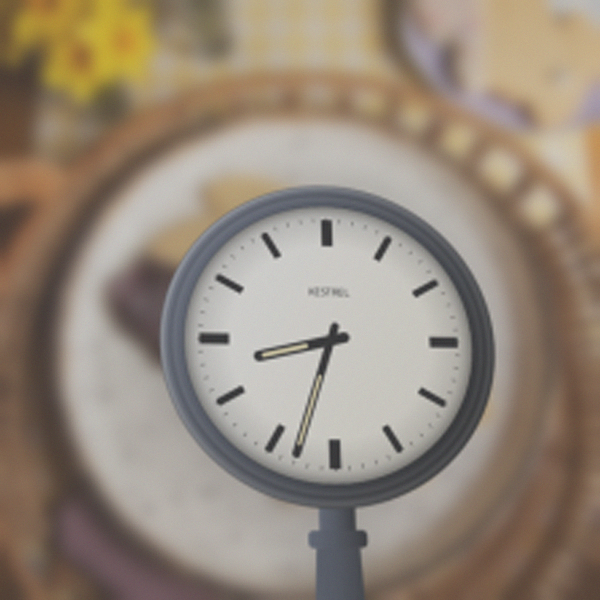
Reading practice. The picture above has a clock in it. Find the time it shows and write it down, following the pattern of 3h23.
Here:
8h33
